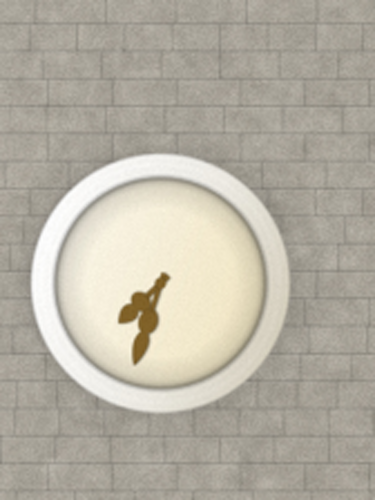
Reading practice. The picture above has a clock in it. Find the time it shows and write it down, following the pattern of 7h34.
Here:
7h33
